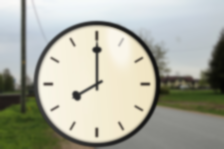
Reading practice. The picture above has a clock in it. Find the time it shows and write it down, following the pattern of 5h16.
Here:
8h00
